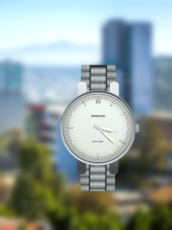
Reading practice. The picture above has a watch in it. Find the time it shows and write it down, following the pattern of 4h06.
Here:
3h22
